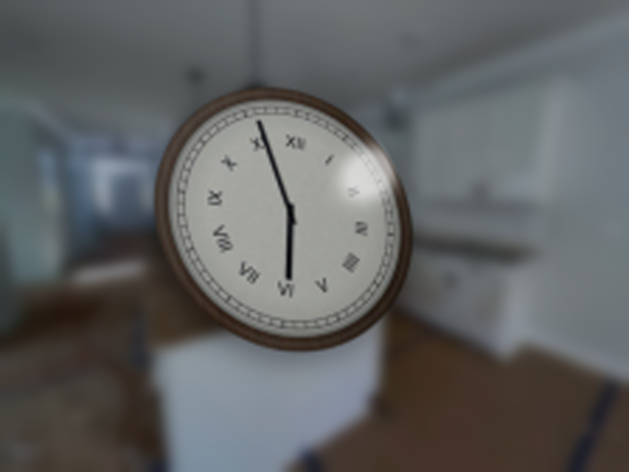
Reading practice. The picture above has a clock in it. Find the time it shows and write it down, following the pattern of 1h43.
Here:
5h56
